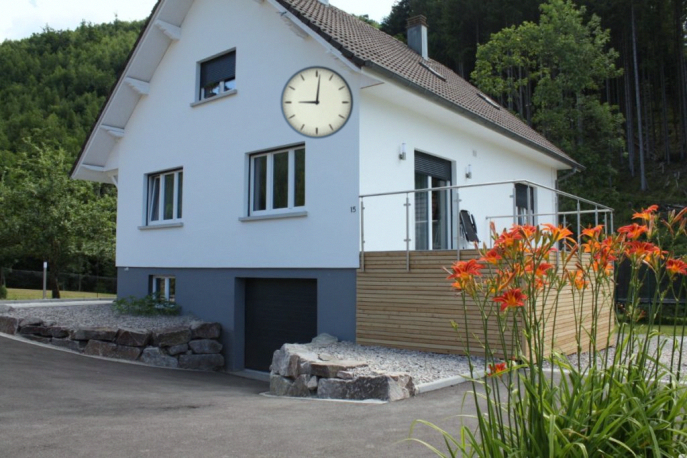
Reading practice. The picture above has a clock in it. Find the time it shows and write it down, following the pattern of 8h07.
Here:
9h01
